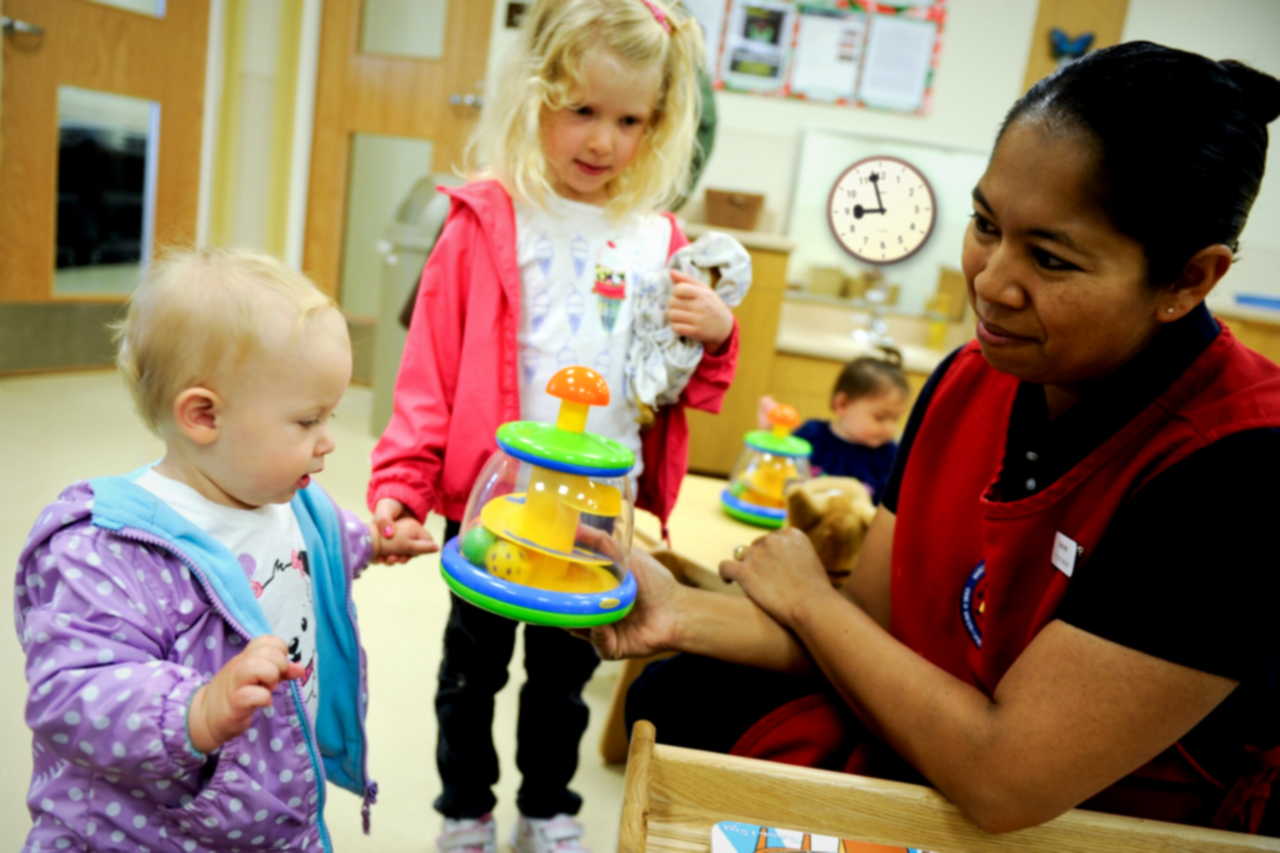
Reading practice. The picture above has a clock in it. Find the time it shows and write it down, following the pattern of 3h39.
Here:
8h58
